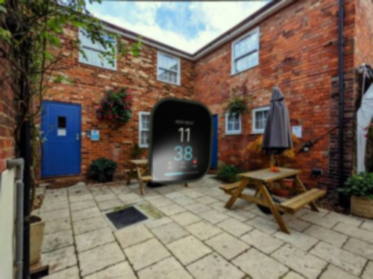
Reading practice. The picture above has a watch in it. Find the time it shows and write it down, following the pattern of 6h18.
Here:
11h38
